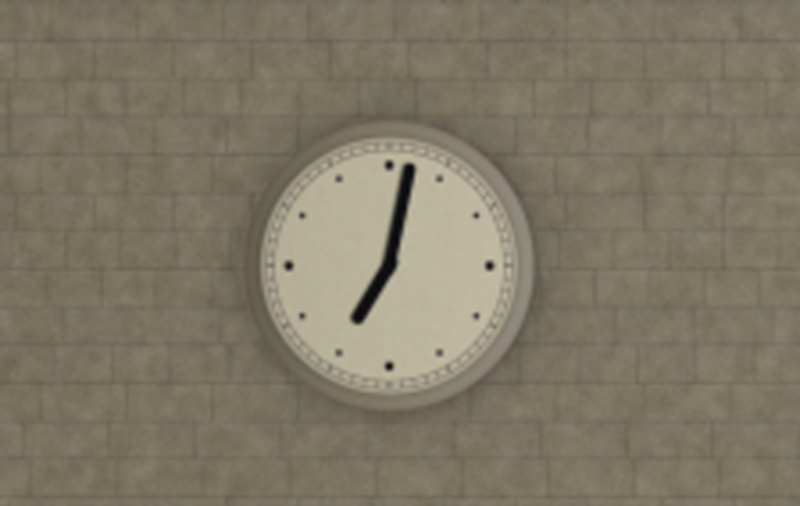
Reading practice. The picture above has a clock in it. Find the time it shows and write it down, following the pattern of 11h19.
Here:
7h02
